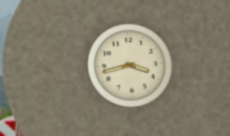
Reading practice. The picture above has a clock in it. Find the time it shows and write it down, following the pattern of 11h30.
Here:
3h43
